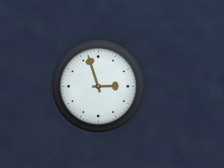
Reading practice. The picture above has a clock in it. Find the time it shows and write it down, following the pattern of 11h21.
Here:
2h57
